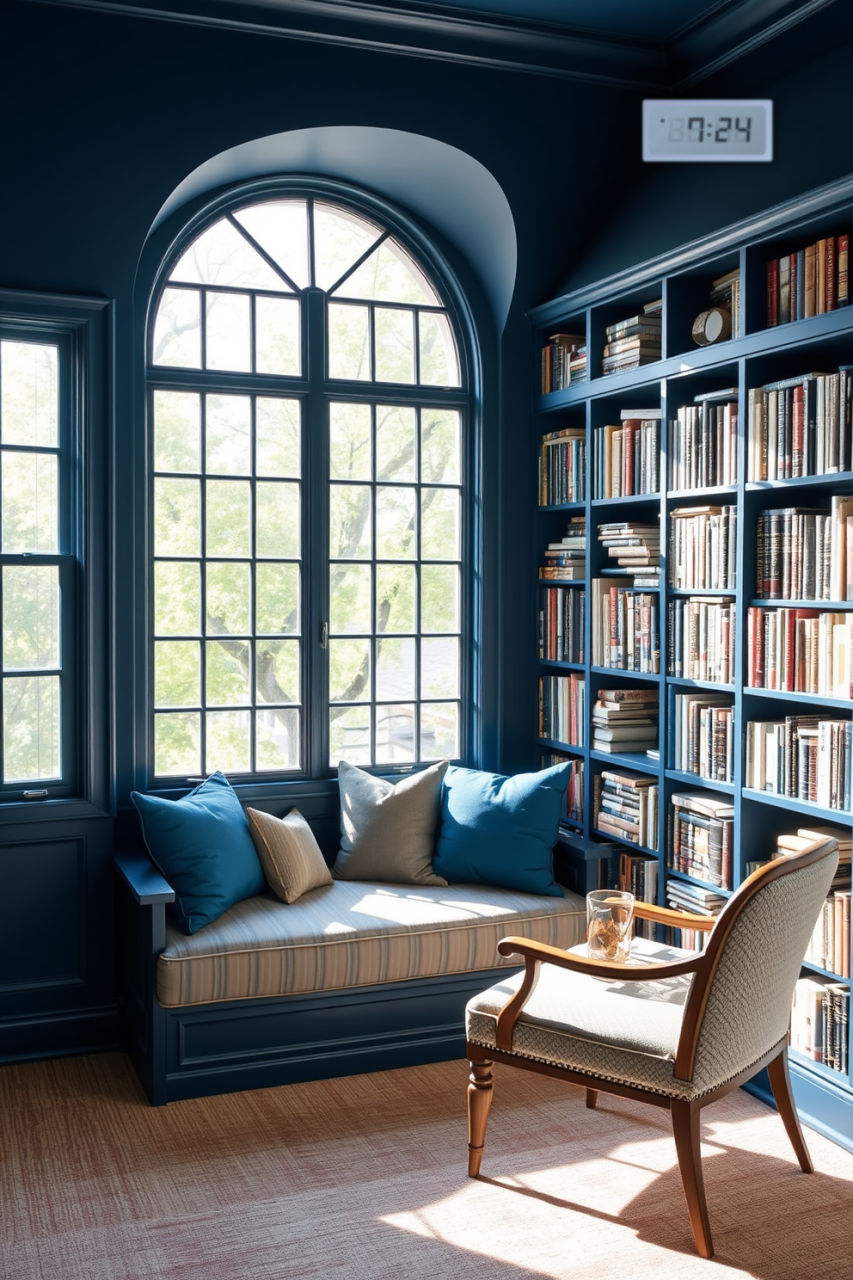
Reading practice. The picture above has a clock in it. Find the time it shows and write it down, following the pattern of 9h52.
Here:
7h24
